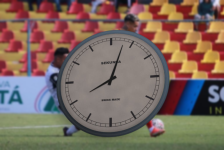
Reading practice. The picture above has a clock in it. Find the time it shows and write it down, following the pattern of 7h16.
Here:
8h03
